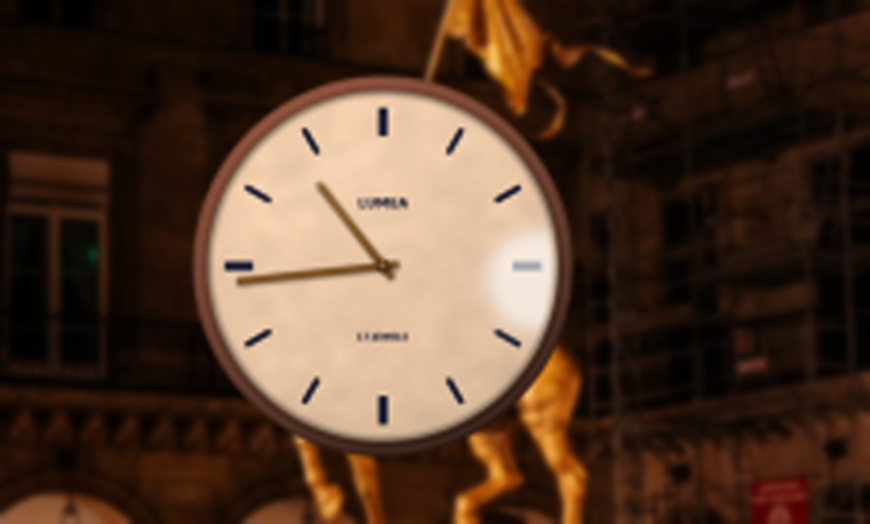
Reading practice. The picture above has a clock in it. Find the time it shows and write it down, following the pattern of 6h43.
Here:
10h44
